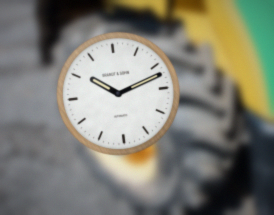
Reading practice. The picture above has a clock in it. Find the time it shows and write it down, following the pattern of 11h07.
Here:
10h12
